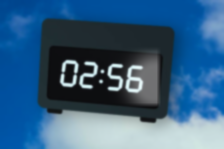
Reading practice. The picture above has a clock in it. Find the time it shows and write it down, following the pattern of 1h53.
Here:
2h56
